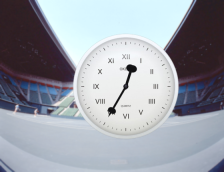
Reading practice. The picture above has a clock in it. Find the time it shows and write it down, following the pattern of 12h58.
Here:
12h35
